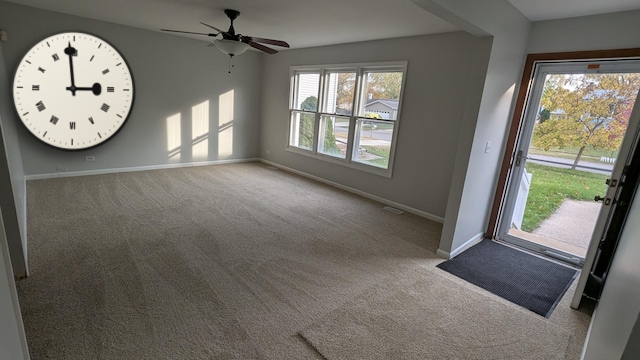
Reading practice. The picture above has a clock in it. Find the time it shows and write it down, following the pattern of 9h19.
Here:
2h59
